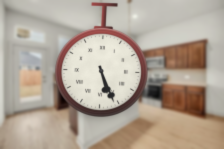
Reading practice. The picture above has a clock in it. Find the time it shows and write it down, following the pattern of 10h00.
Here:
5h26
